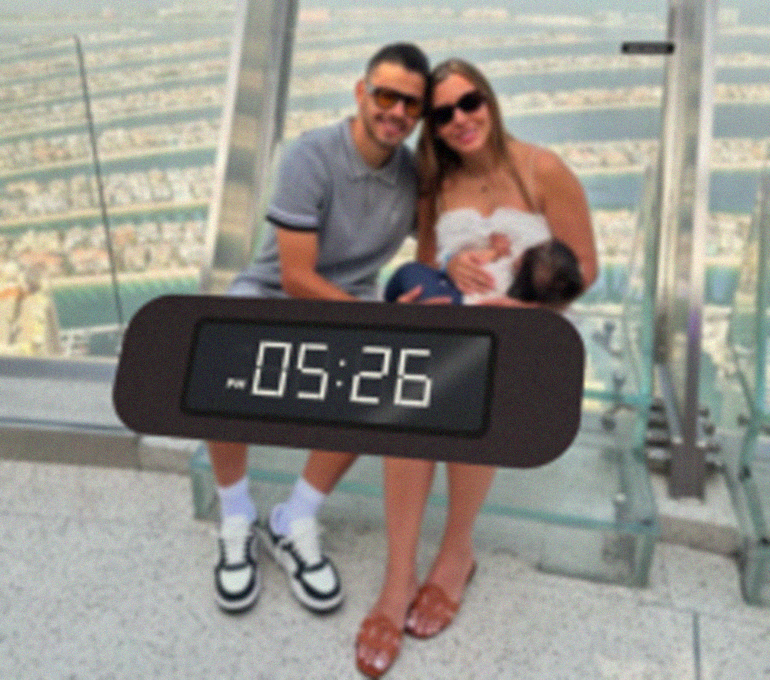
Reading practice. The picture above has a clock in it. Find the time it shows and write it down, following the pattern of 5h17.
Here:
5h26
